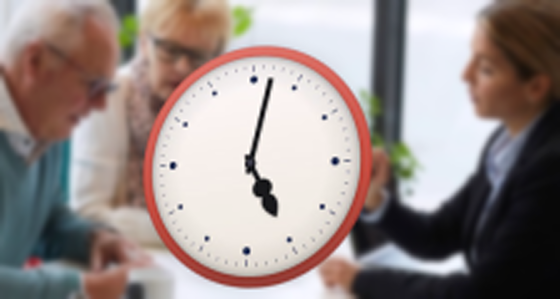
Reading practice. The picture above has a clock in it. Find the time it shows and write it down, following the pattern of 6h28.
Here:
5h02
